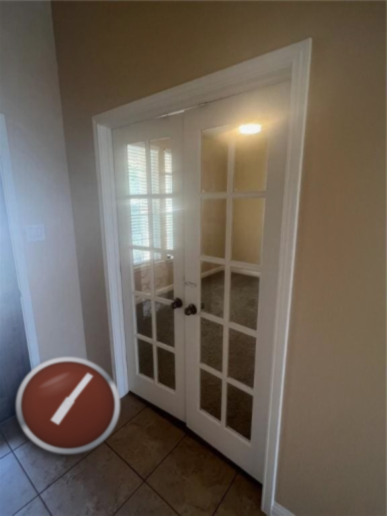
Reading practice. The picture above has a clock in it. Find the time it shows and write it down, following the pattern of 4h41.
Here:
7h06
